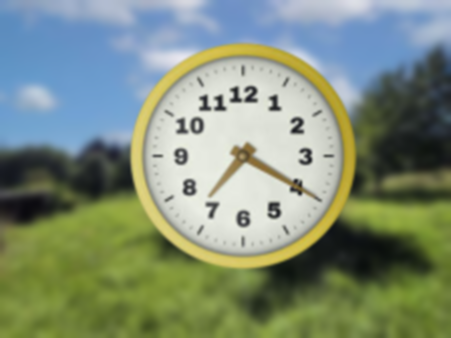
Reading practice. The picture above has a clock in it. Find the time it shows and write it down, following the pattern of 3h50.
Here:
7h20
